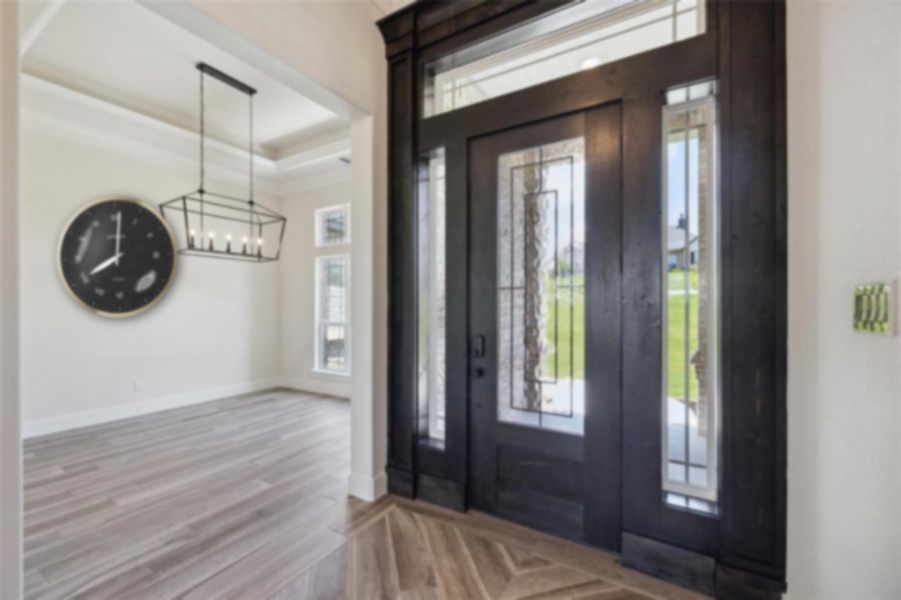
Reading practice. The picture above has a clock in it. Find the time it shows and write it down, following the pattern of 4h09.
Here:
8h01
